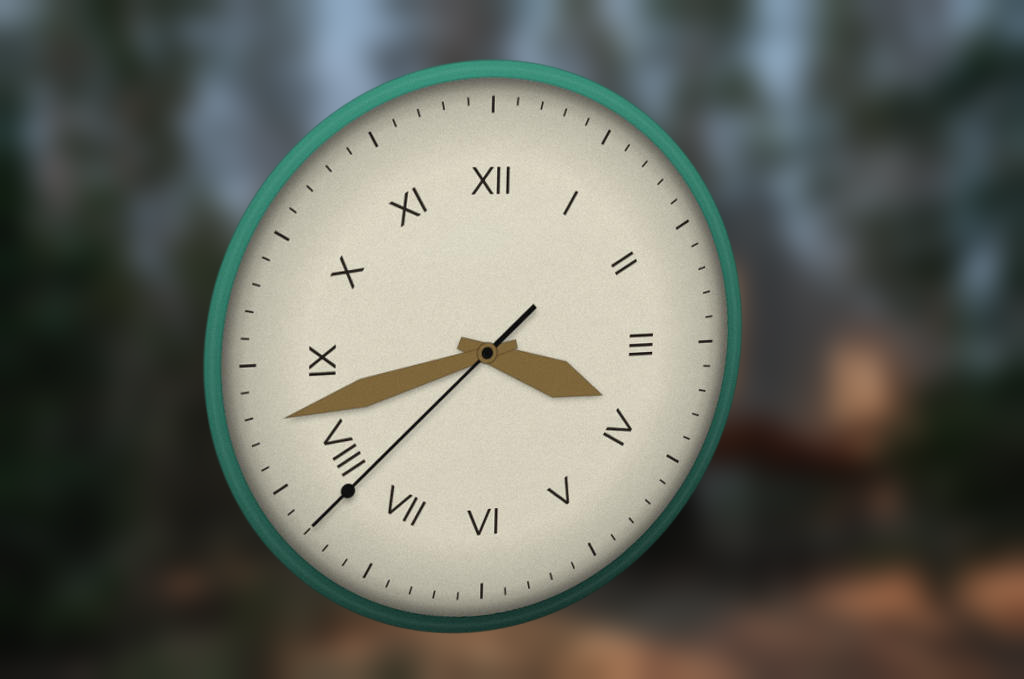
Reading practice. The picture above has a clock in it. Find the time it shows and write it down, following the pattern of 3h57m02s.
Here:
3h42m38s
